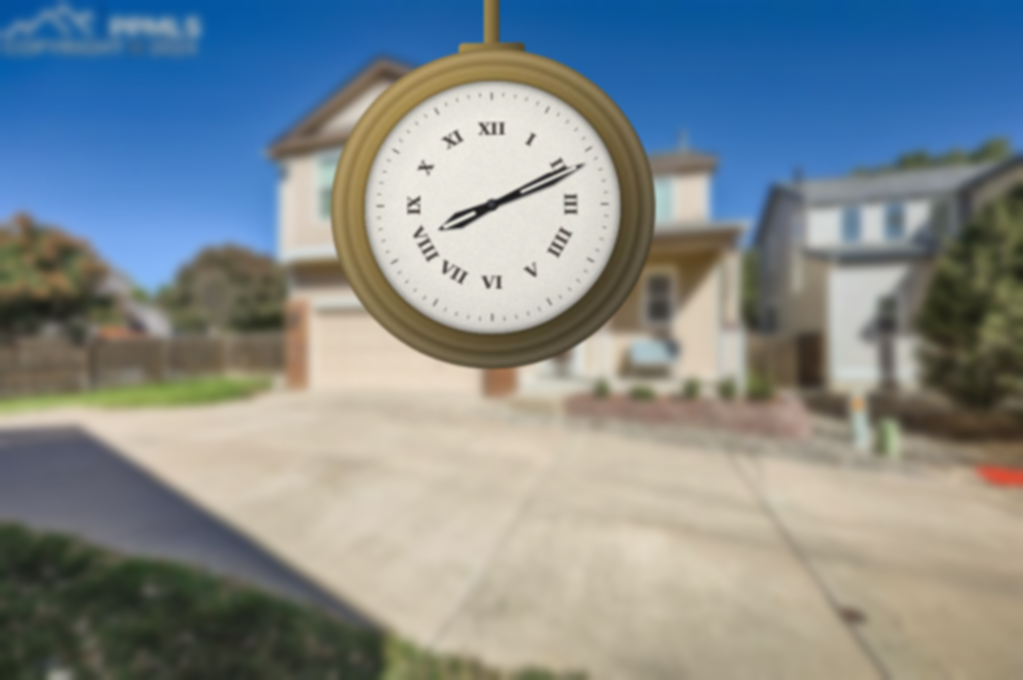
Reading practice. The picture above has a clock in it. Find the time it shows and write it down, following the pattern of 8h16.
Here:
8h11
